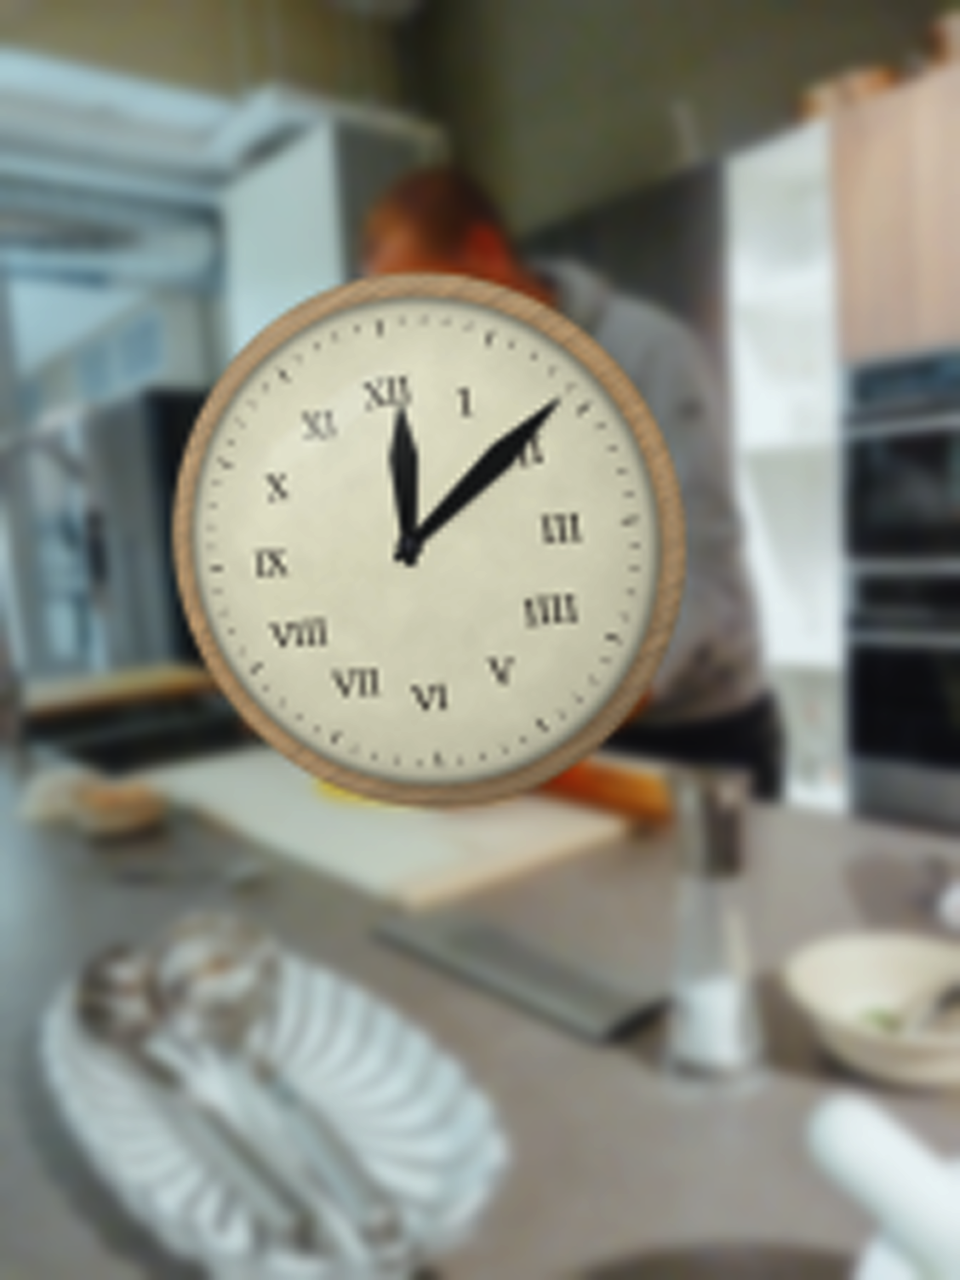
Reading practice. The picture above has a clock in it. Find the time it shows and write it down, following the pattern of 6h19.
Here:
12h09
